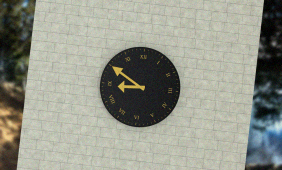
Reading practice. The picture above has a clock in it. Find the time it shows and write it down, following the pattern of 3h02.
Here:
8h50
